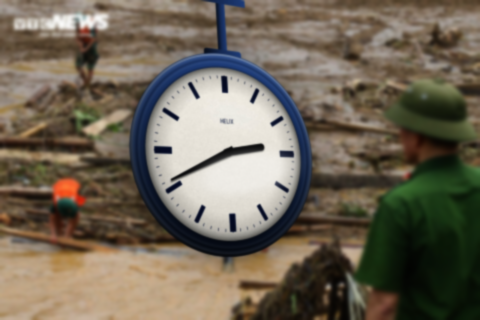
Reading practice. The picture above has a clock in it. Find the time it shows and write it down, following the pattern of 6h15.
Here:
2h41
